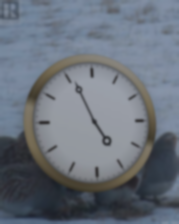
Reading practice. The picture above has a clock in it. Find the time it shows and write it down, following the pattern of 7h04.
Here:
4h56
